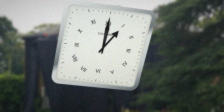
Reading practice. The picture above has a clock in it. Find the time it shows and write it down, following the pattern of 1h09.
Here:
1h00
